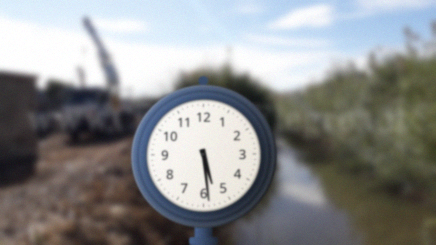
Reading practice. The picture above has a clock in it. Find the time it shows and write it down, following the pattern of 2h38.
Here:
5h29
